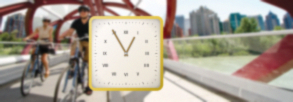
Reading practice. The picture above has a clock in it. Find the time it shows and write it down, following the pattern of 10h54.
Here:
12h55
